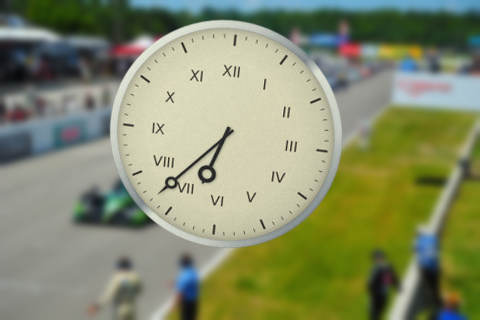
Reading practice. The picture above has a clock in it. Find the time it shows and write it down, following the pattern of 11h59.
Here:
6h37
